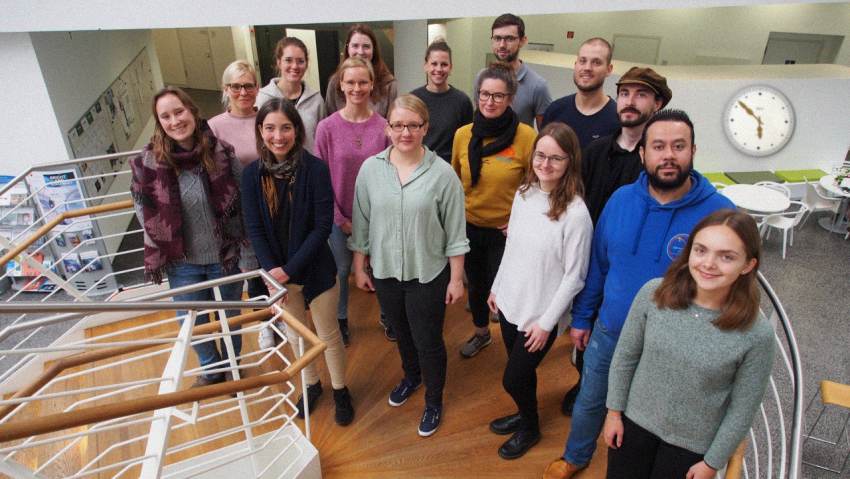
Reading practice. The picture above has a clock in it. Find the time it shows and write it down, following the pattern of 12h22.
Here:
5h52
